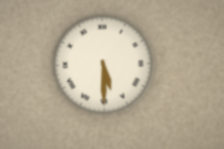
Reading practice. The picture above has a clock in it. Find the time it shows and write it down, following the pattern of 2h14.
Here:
5h30
